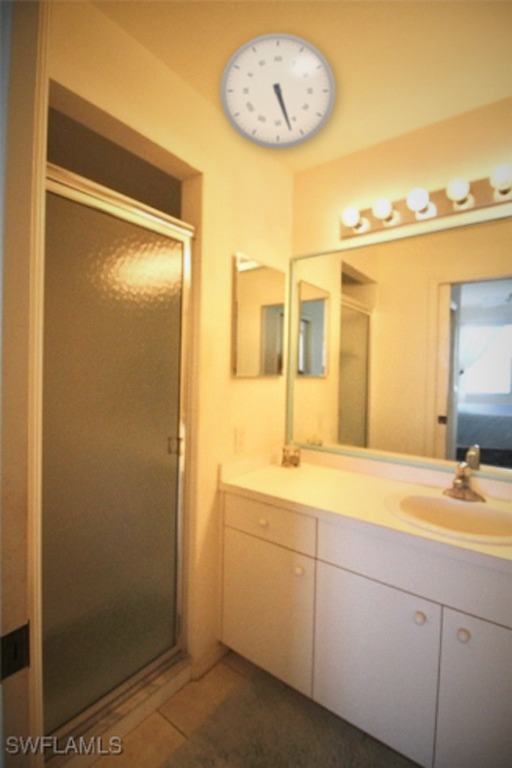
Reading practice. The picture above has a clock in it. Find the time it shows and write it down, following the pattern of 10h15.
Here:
5h27
